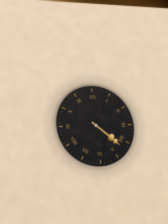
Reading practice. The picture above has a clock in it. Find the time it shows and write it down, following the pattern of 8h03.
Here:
4h22
